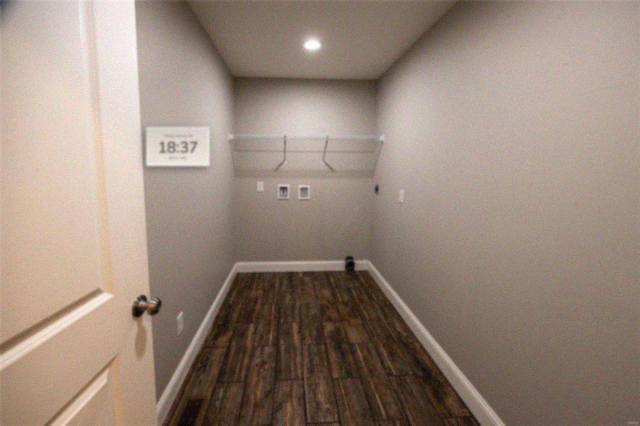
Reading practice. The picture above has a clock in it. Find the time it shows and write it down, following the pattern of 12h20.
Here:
18h37
